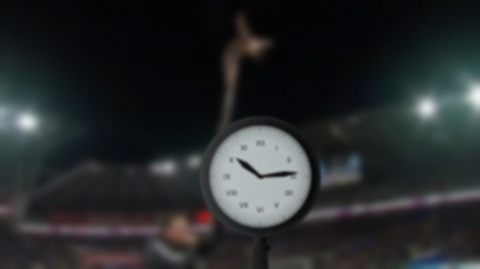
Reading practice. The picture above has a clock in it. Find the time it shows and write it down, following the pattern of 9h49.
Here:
10h14
